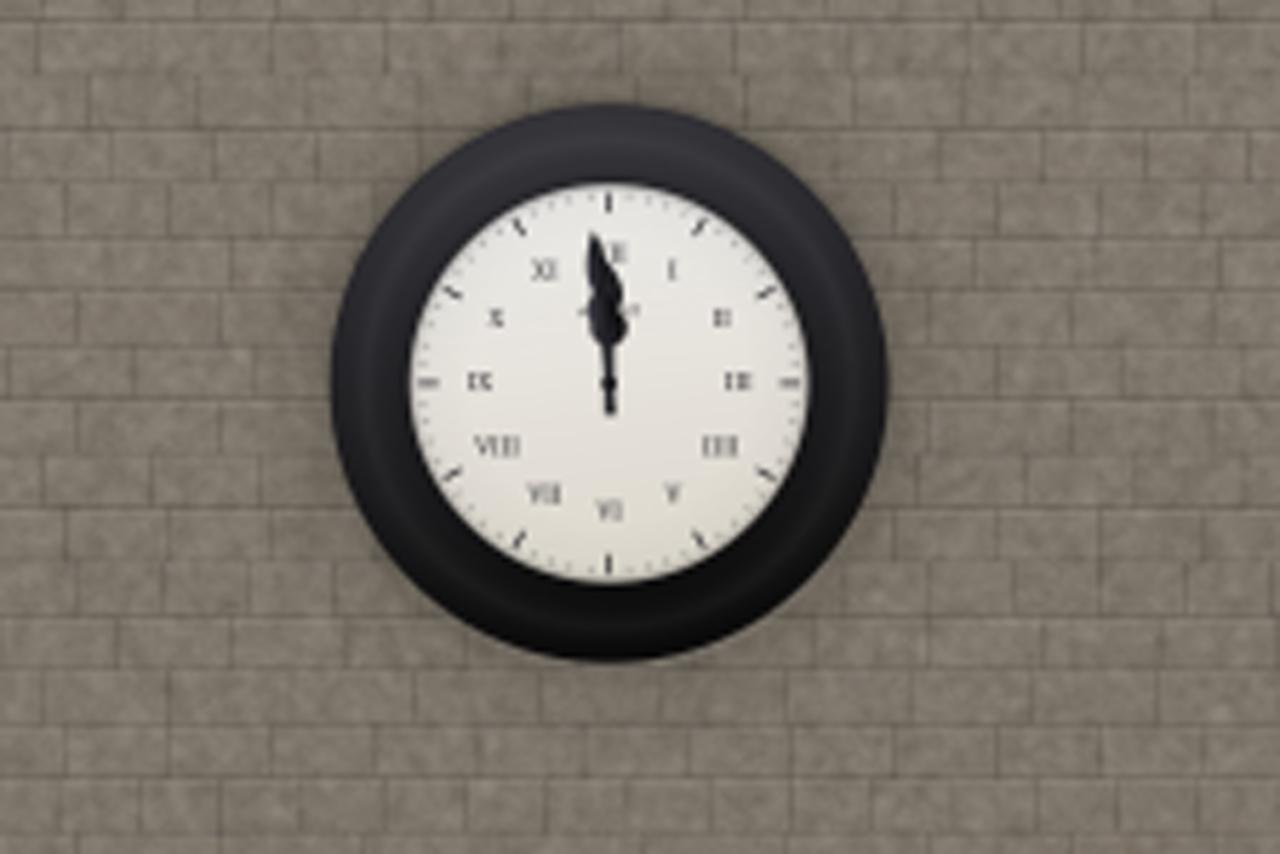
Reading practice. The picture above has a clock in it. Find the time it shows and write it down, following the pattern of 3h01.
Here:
11h59
